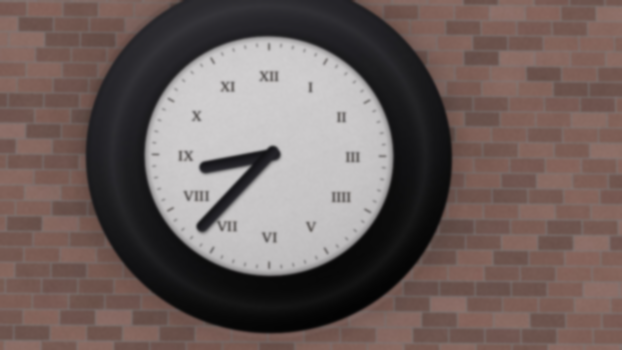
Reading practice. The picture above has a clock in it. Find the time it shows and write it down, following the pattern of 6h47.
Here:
8h37
